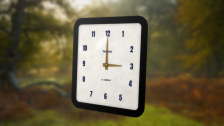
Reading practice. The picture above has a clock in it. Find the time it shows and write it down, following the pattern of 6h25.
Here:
3h00
